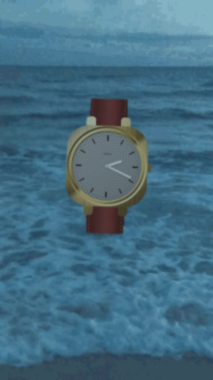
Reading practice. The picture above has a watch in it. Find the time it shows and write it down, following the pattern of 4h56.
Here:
2h19
